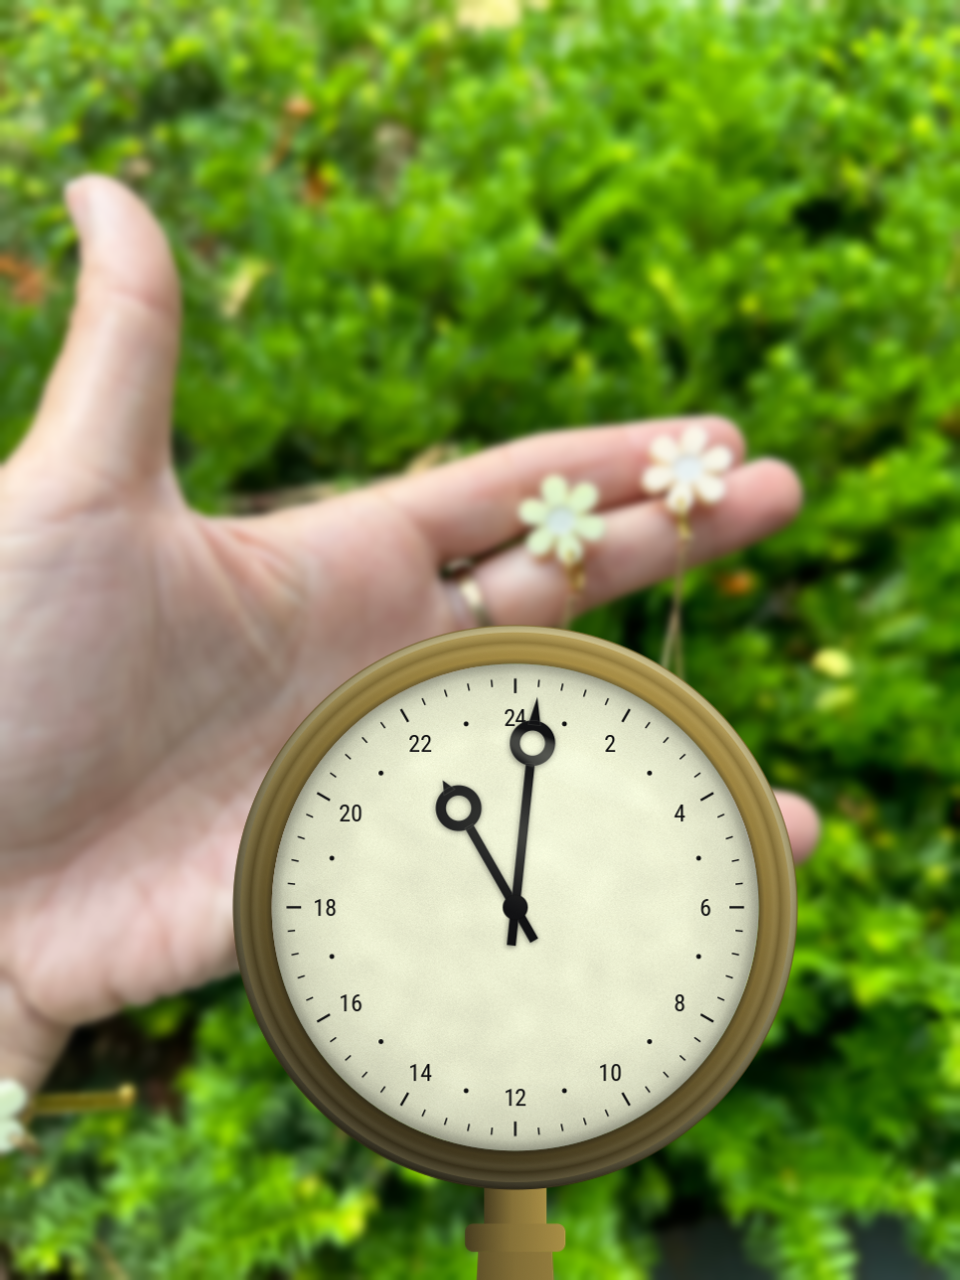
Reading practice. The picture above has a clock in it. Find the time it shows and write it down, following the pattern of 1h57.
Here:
22h01
